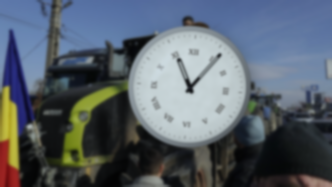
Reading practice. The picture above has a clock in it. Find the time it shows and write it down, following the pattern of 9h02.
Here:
11h06
